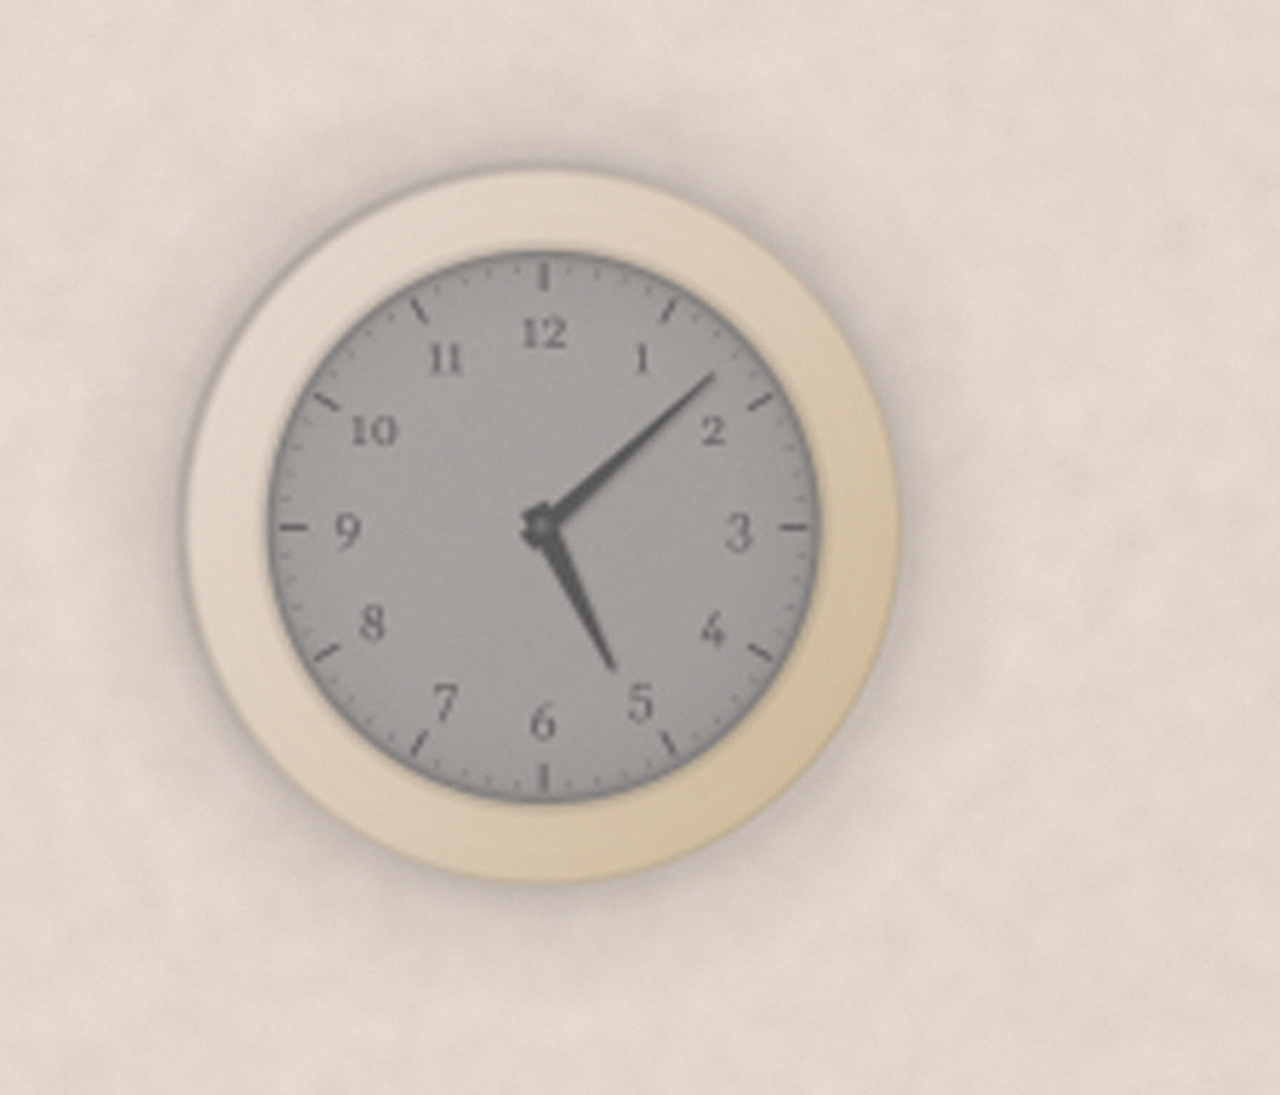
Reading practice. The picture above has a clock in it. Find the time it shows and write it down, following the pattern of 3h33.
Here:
5h08
